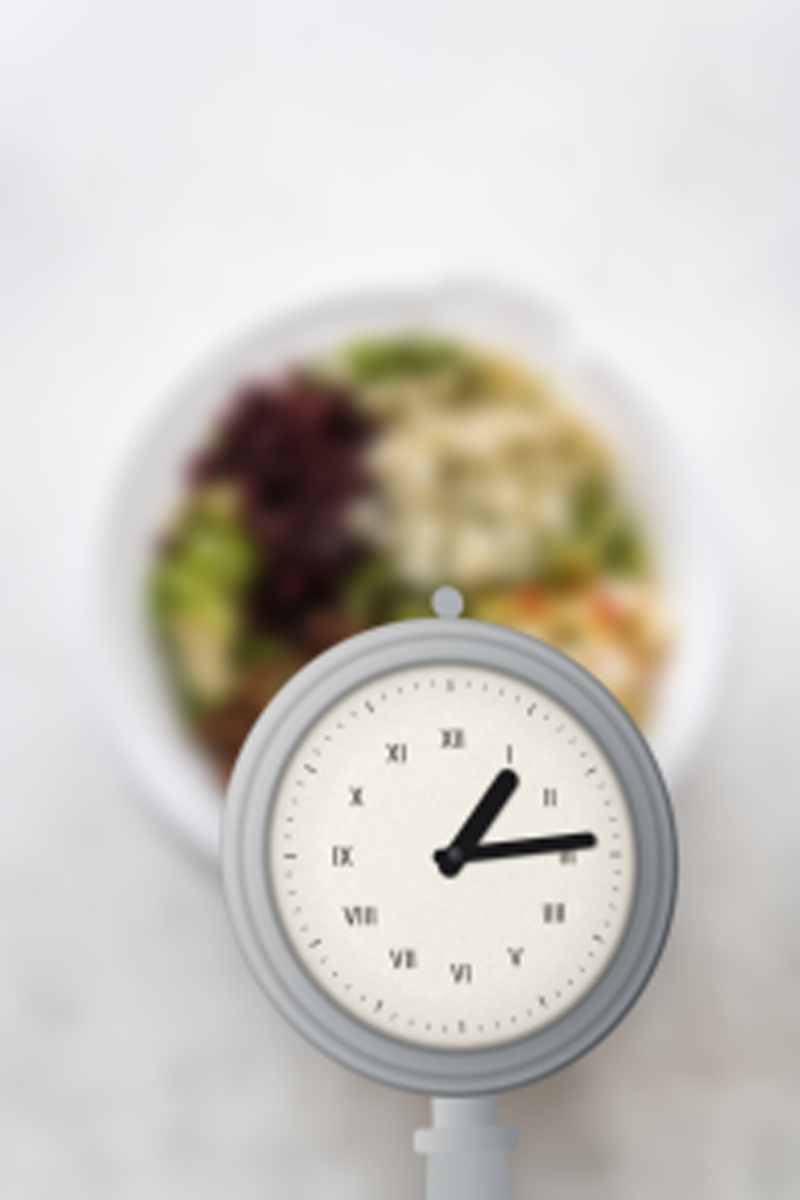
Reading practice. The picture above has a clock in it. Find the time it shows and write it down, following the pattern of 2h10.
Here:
1h14
